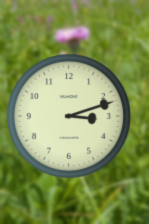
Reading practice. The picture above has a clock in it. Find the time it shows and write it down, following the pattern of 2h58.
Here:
3h12
